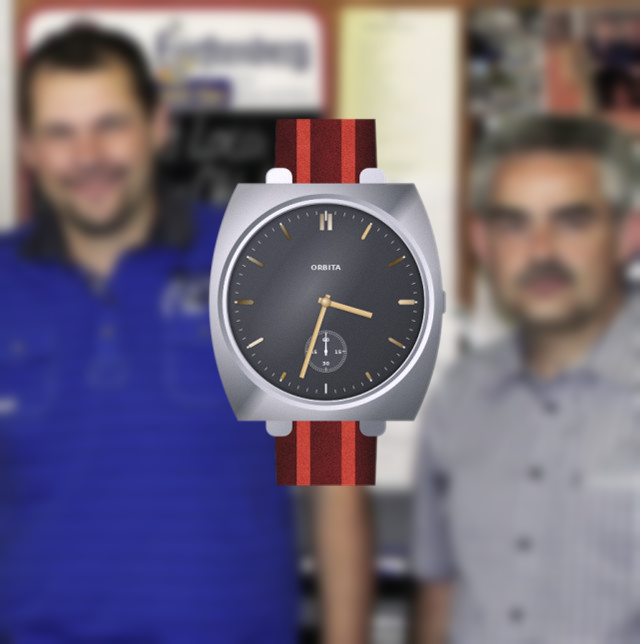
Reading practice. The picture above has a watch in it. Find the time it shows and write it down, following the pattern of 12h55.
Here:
3h33
